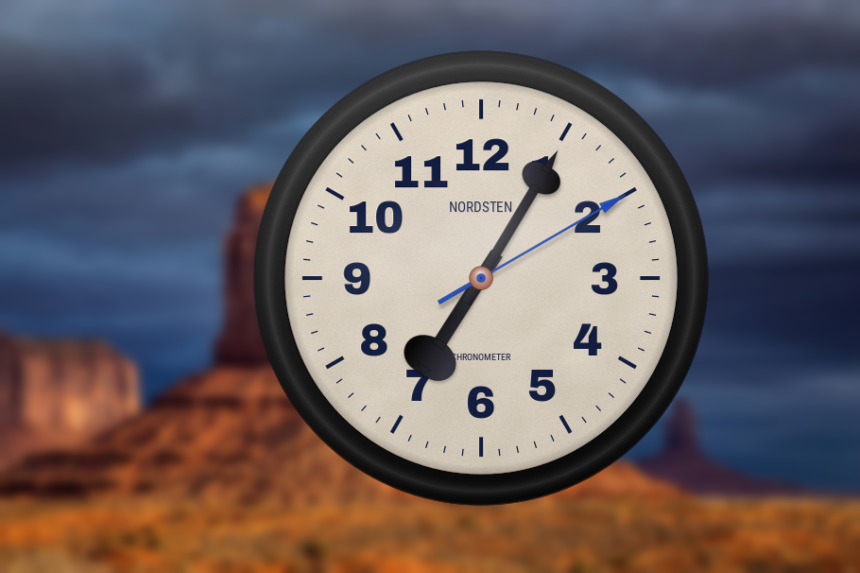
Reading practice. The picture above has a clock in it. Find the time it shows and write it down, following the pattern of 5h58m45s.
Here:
7h05m10s
